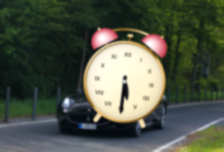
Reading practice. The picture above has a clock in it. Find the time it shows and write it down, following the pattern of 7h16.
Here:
5h30
